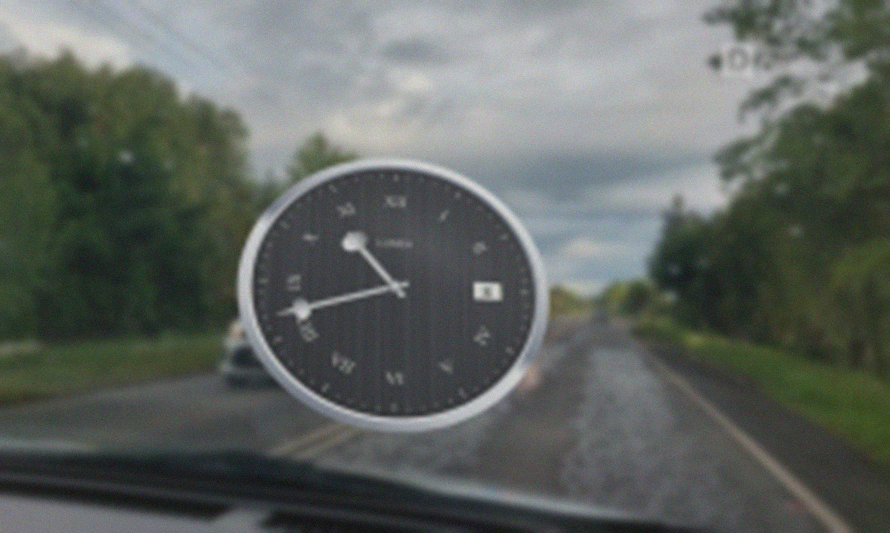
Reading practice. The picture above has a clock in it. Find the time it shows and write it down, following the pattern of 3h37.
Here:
10h42
